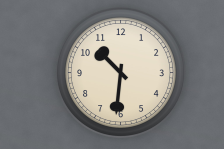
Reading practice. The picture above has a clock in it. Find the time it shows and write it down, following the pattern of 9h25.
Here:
10h31
